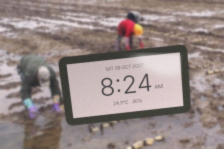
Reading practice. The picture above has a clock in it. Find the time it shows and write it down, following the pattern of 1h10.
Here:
8h24
